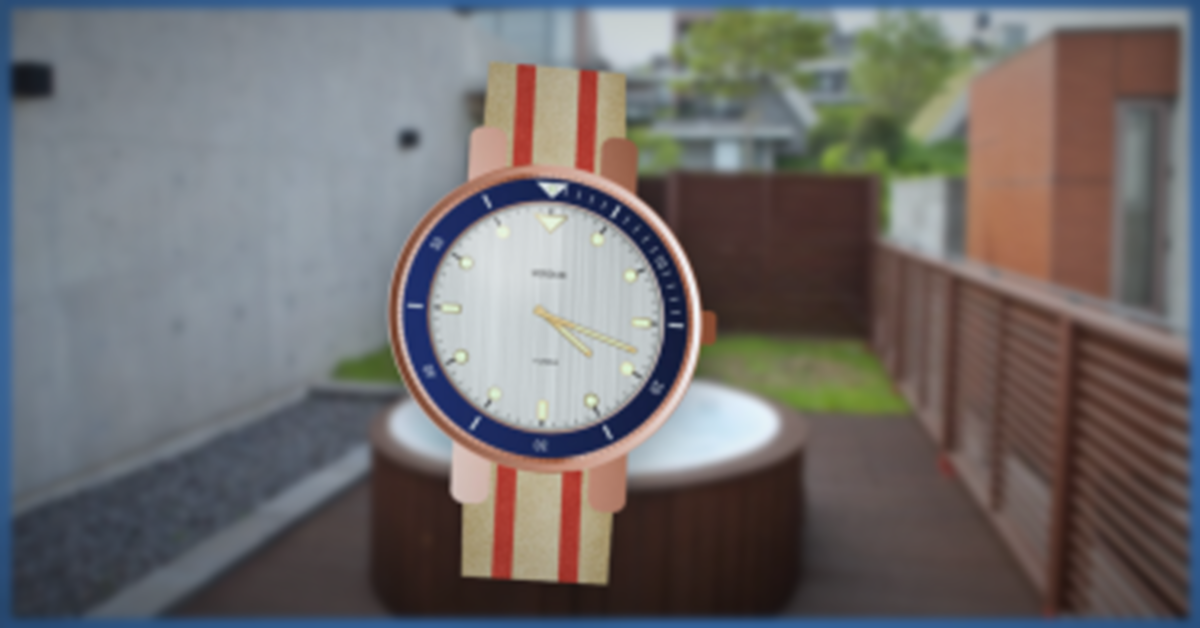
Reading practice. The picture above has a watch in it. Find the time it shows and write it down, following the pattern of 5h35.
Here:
4h18
